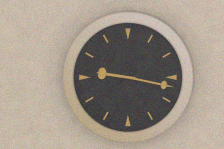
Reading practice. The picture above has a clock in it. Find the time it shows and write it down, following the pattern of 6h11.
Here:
9h17
